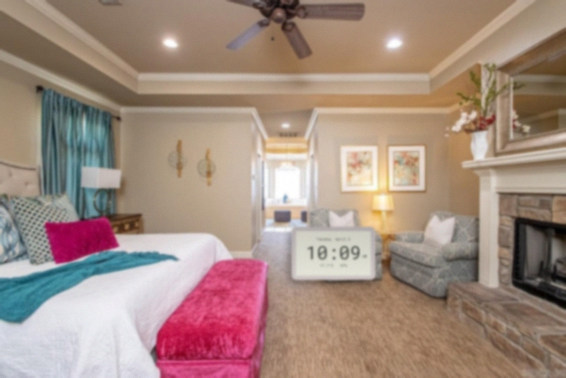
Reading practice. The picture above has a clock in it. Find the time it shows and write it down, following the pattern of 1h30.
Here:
10h09
